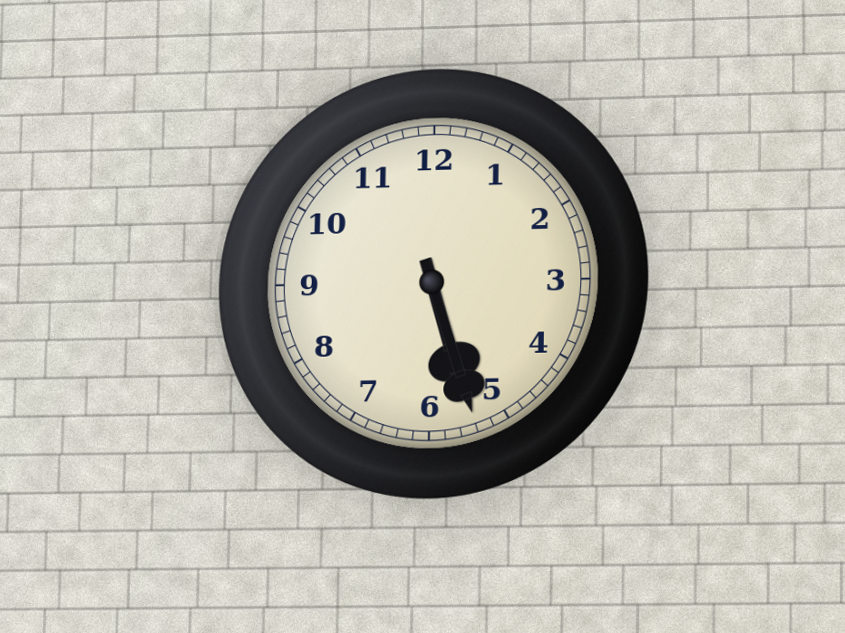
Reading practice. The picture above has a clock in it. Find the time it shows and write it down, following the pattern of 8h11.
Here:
5h27
